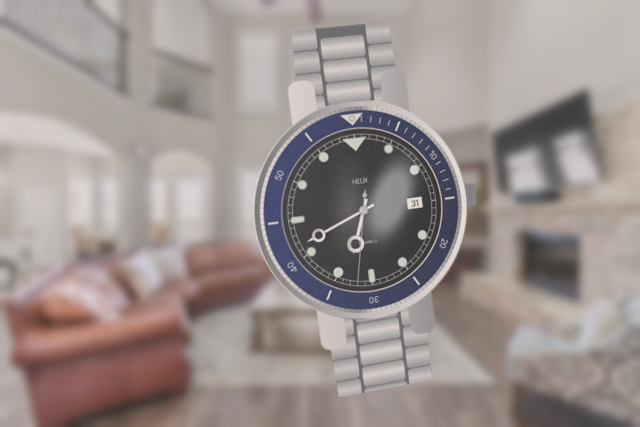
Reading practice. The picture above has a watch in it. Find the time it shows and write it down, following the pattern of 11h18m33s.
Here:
6h41m32s
